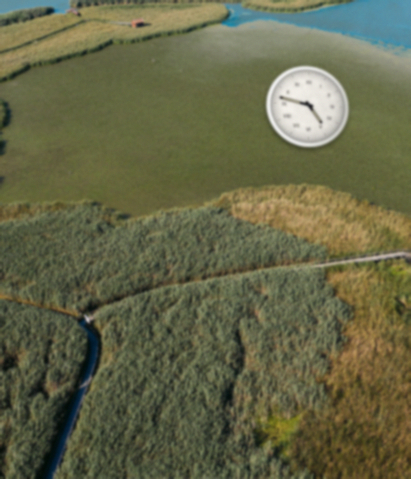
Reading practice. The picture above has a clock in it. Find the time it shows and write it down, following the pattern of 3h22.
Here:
4h47
